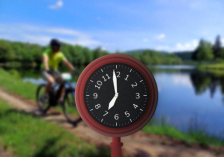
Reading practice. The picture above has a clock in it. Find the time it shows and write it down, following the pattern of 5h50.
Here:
6h59
